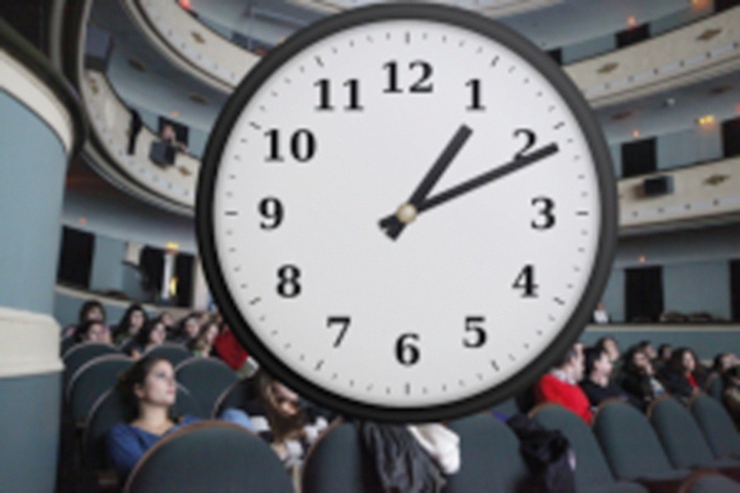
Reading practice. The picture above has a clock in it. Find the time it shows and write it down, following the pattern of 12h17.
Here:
1h11
